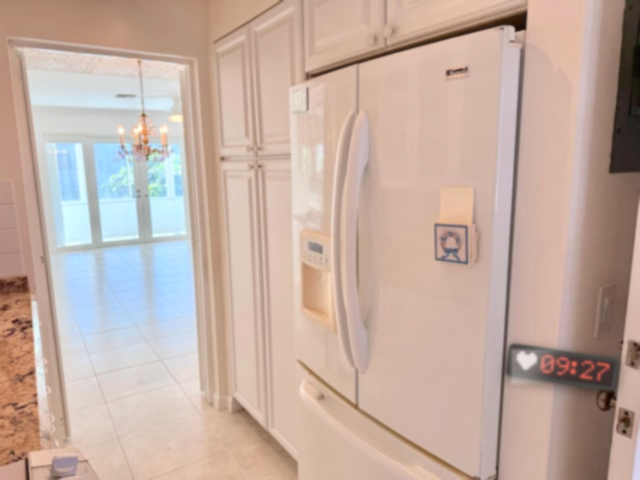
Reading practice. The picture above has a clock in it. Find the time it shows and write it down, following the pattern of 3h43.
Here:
9h27
